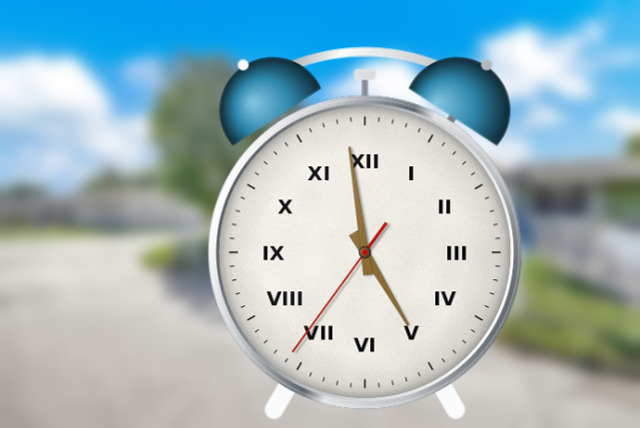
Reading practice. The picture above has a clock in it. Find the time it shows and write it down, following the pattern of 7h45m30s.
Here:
4h58m36s
